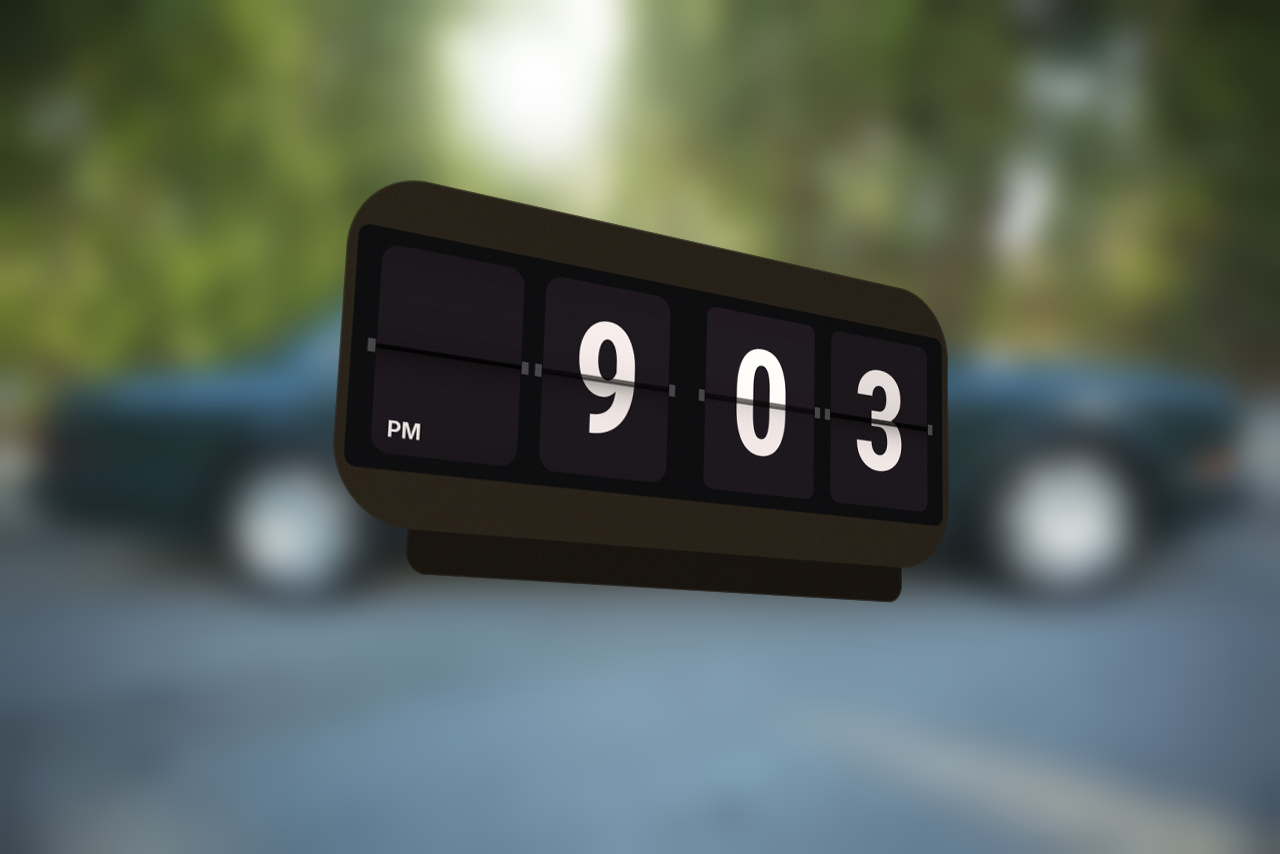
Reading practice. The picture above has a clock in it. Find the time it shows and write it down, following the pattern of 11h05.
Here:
9h03
